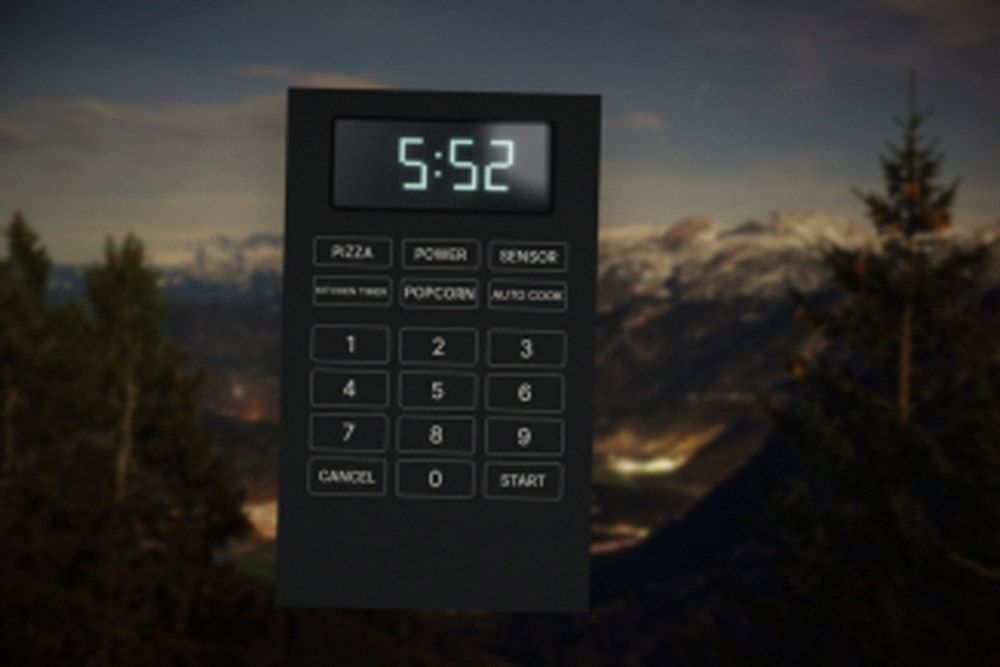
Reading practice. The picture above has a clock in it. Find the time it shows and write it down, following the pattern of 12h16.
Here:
5h52
